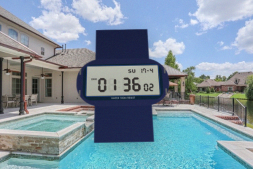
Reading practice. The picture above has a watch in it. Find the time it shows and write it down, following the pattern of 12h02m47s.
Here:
1h36m02s
